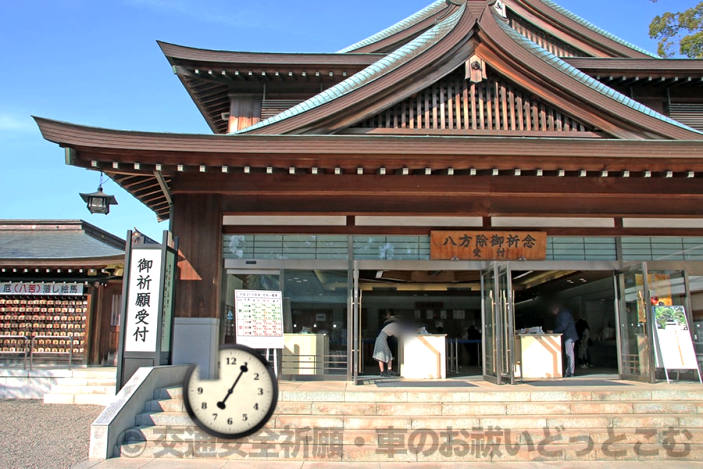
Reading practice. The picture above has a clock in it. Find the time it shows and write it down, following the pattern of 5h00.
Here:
7h05
